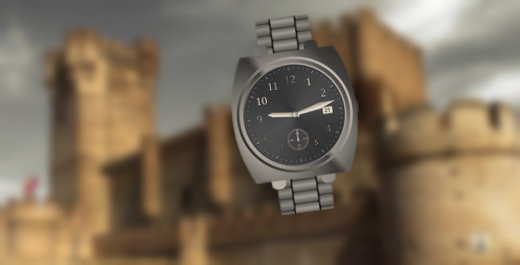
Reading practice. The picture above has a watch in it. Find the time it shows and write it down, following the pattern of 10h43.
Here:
9h13
